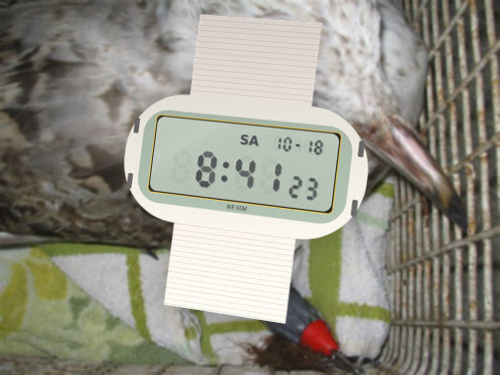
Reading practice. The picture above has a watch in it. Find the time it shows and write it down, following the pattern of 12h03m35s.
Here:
8h41m23s
